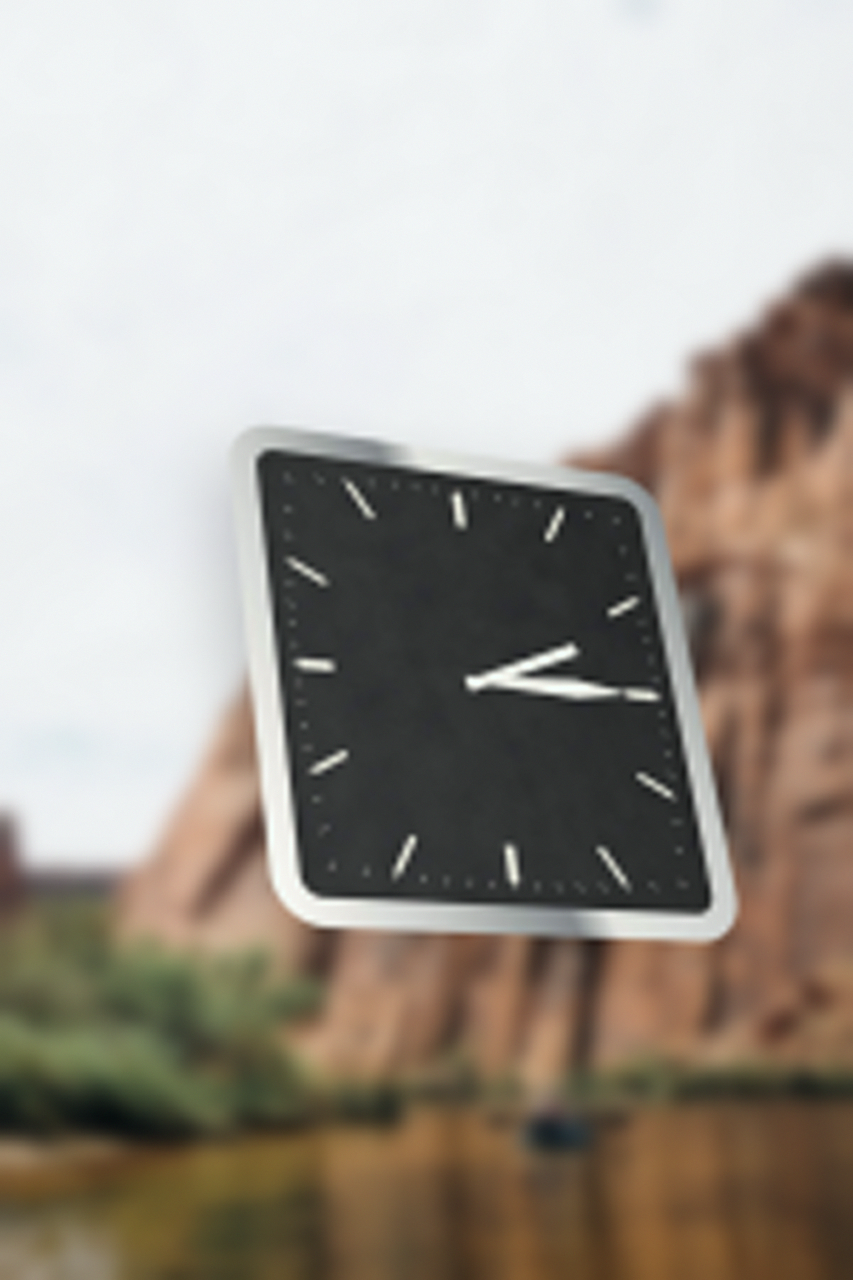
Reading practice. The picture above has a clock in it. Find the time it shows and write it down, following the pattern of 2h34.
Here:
2h15
